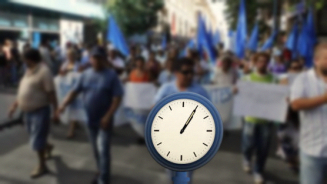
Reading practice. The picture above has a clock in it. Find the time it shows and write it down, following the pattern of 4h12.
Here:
1h05
